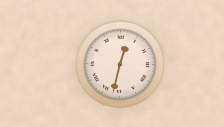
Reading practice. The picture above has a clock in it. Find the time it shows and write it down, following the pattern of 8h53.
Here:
12h32
